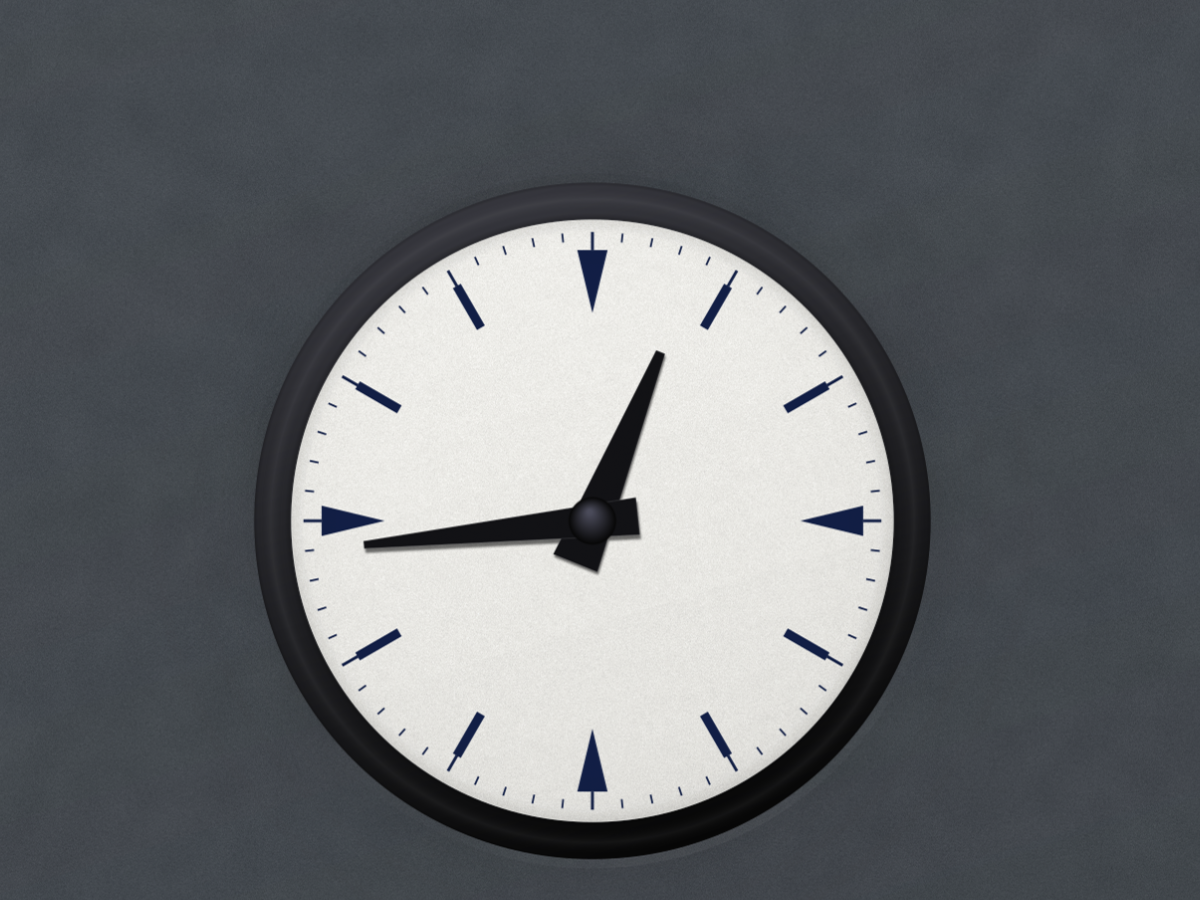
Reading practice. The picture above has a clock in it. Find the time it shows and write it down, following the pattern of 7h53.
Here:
12h44
